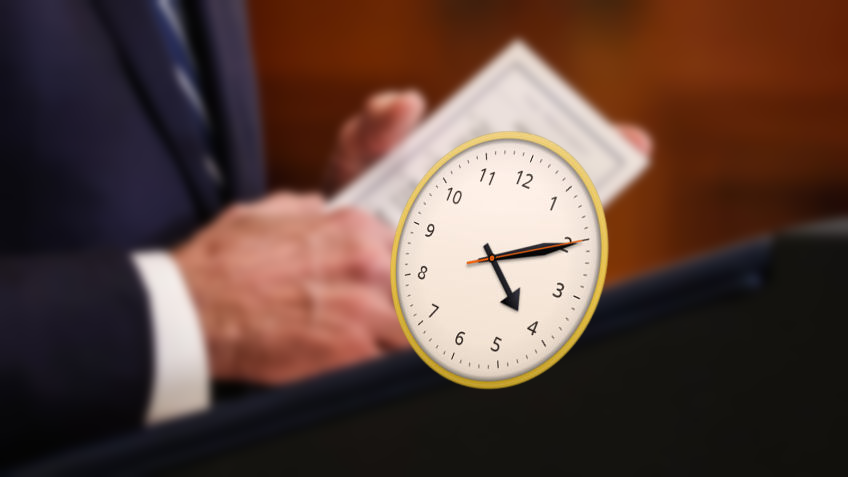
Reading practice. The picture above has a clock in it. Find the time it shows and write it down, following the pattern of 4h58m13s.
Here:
4h10m10s
